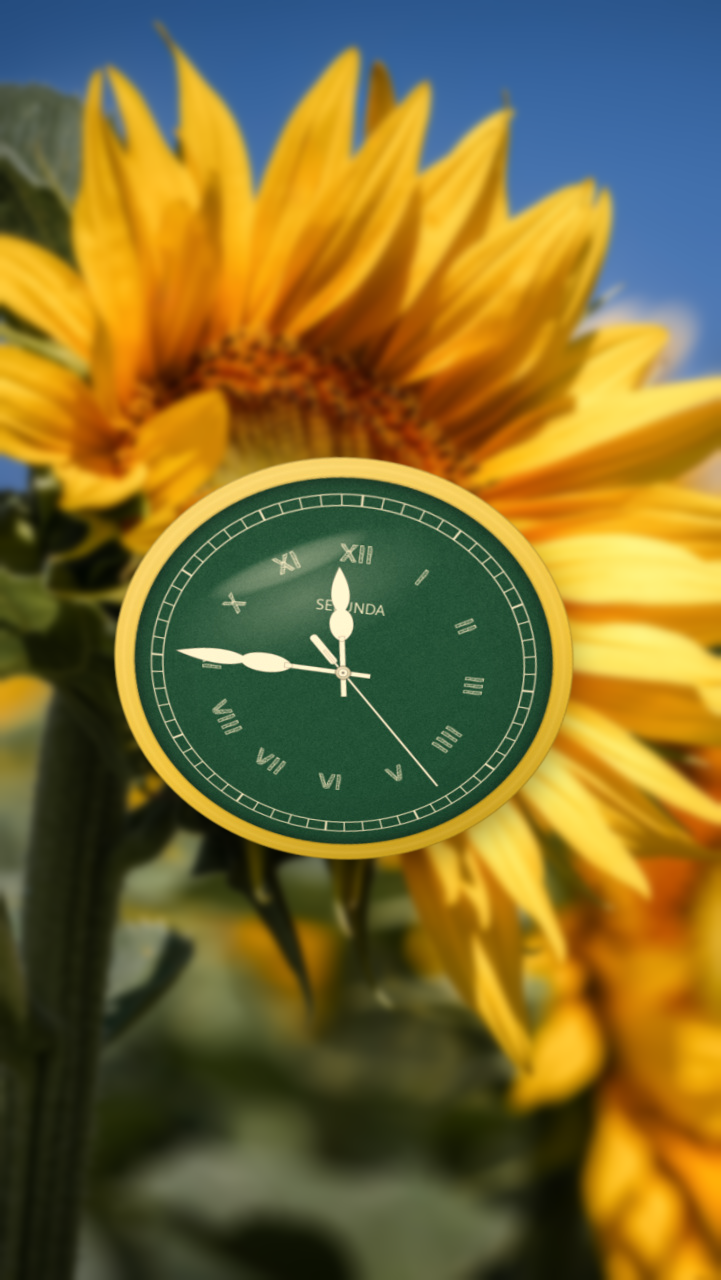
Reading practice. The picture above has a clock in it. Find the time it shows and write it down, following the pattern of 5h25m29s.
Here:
11h45m23s
